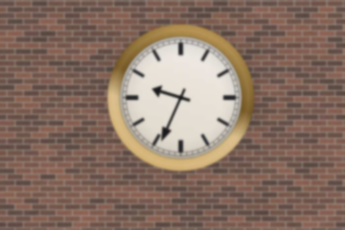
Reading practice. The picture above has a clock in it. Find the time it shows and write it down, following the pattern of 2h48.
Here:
9h34
